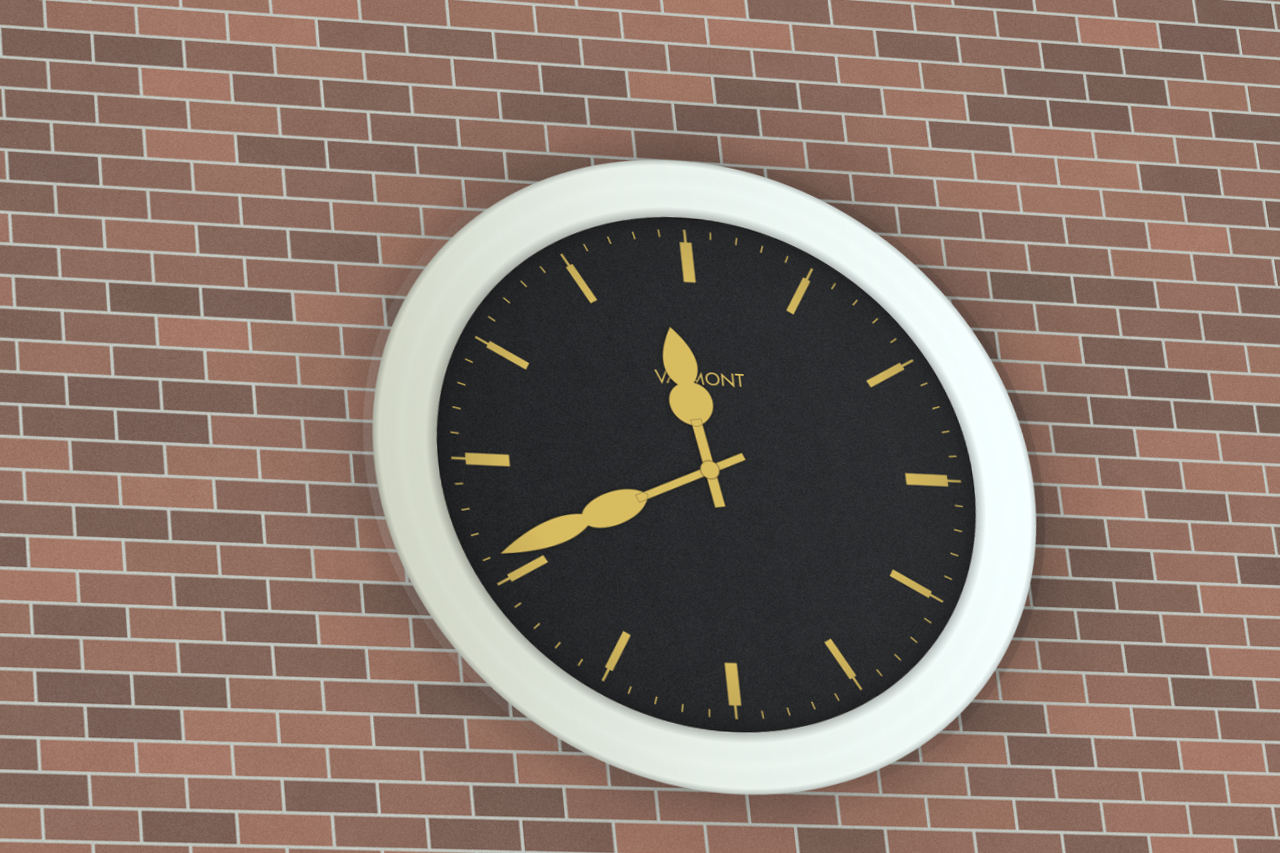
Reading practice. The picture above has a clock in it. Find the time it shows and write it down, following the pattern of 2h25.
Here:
11h41
